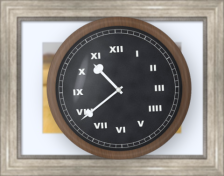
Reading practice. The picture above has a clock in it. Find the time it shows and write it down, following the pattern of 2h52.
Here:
10h39
